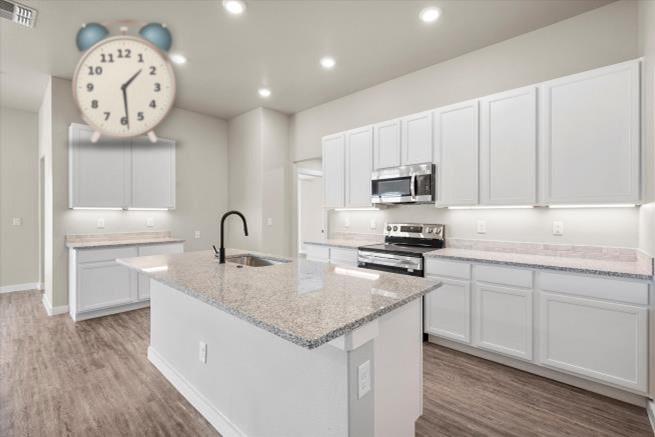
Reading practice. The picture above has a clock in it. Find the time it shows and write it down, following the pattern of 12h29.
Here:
1h29
